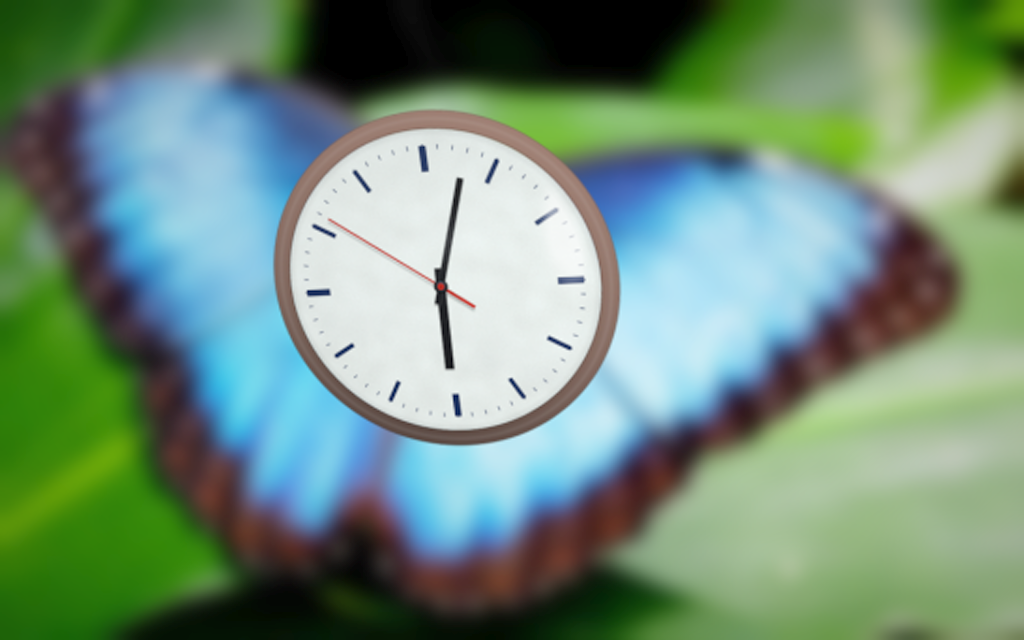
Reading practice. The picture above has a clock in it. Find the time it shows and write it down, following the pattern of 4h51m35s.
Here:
6h02m51s
